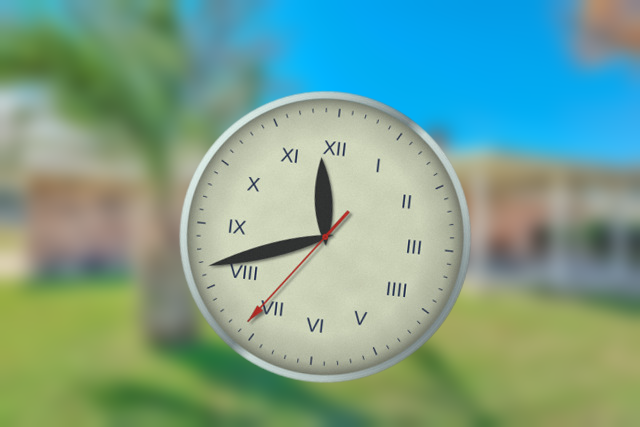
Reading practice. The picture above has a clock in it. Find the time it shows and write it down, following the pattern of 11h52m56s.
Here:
11h41m36s
